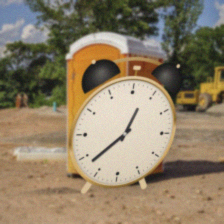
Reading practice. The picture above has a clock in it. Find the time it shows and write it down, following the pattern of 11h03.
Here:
12h38
